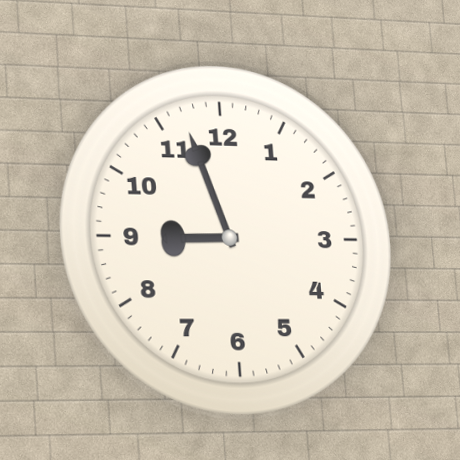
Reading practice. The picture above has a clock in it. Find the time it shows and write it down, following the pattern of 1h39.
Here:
8h57
